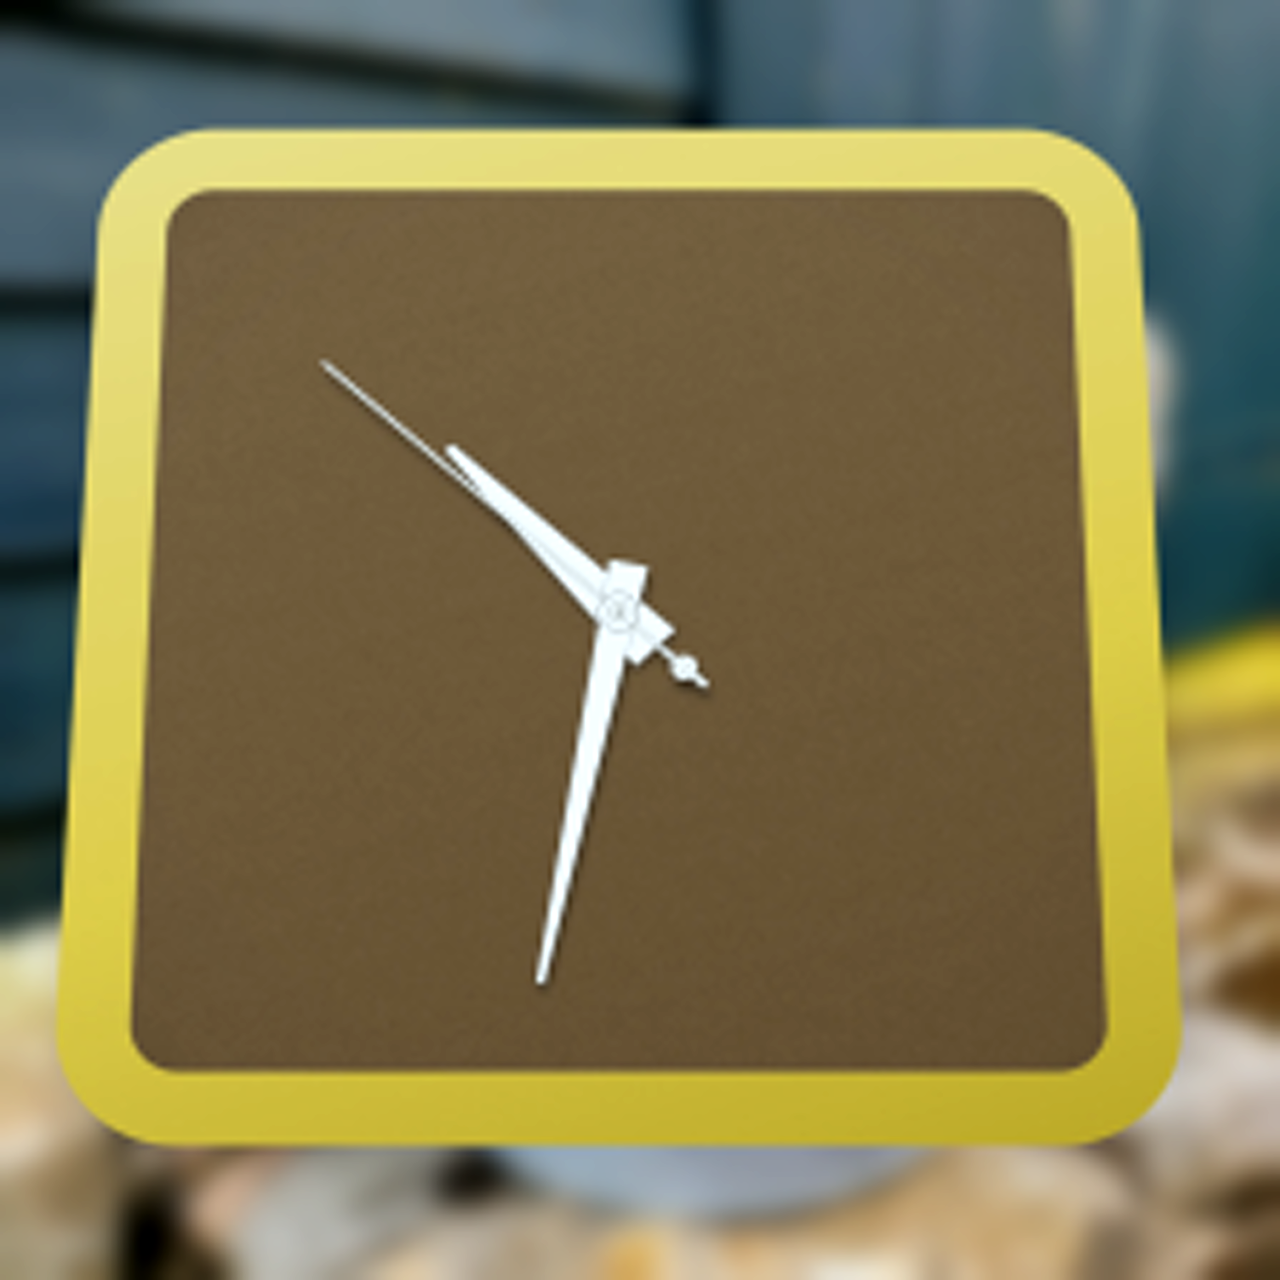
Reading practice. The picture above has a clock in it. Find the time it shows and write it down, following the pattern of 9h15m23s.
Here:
10h31m52s
